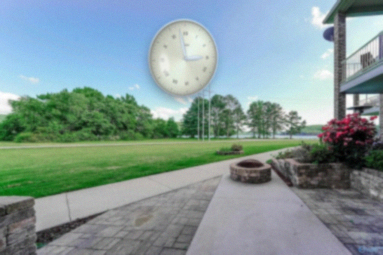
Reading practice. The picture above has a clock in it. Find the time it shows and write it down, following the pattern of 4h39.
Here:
2h58
